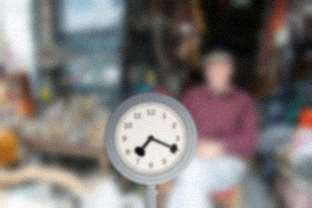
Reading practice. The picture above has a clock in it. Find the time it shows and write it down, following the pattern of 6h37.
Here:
7h19
